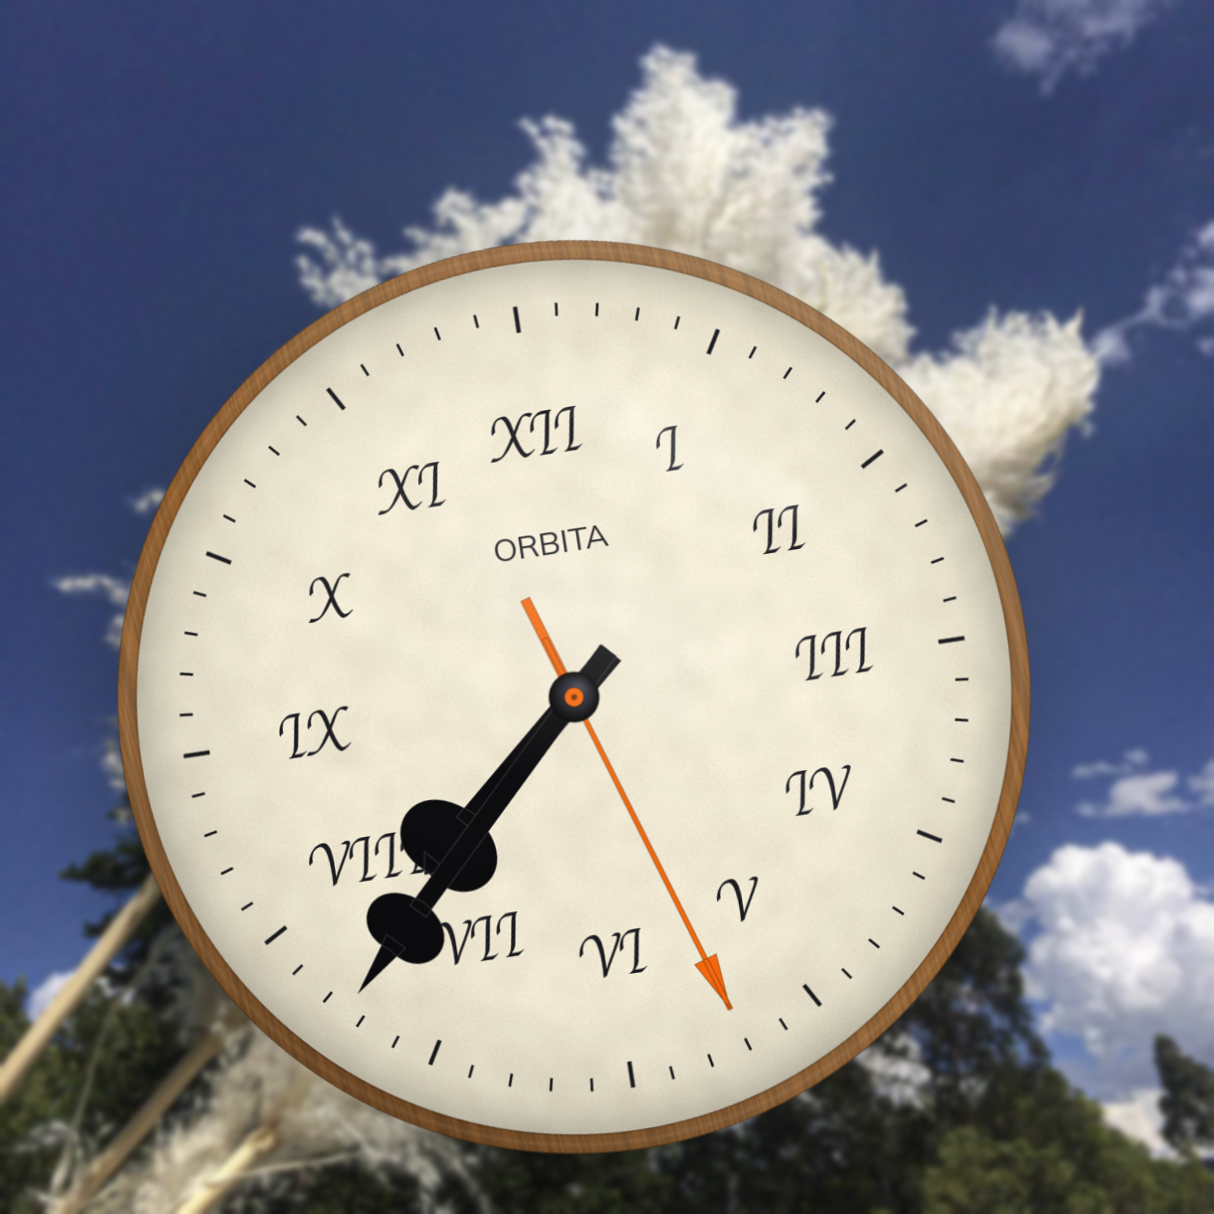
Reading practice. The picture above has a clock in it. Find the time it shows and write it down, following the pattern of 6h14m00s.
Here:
7h37m27s
